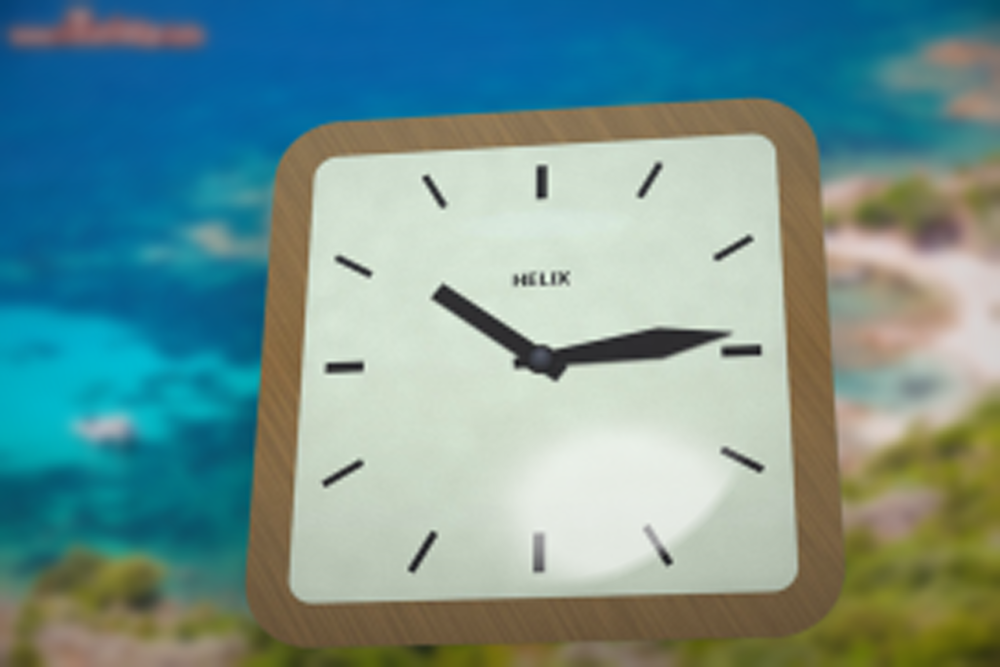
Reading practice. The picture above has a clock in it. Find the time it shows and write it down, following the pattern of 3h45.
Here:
10h14
